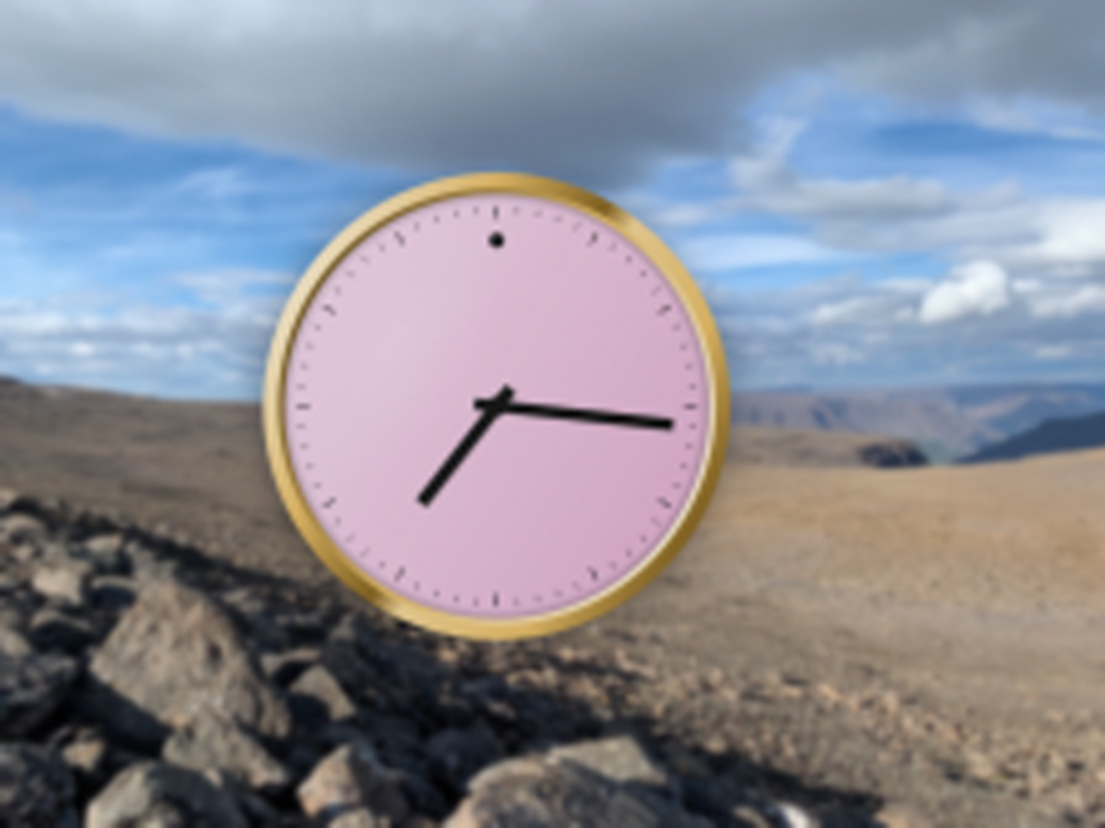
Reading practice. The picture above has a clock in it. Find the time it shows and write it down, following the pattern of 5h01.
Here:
7h16
